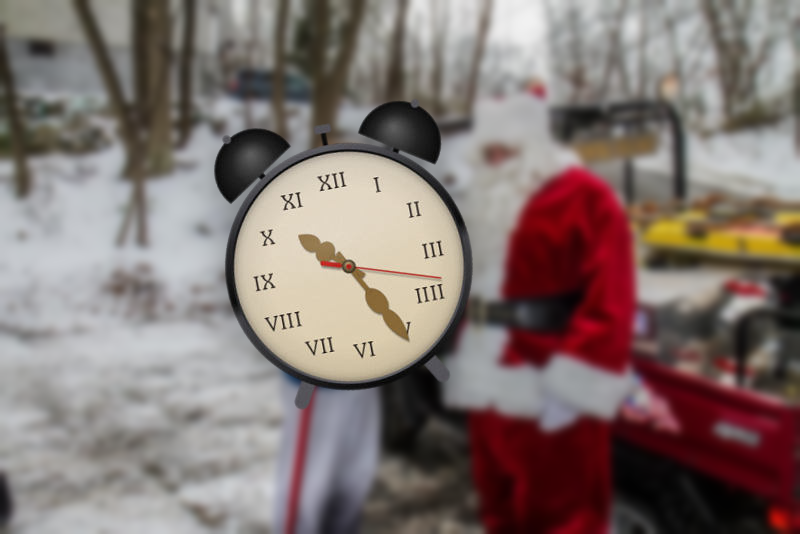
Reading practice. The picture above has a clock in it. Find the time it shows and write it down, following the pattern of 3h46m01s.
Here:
10h25m18s
